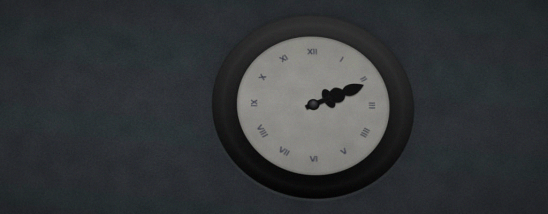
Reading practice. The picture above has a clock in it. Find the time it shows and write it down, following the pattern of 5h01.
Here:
2h11
